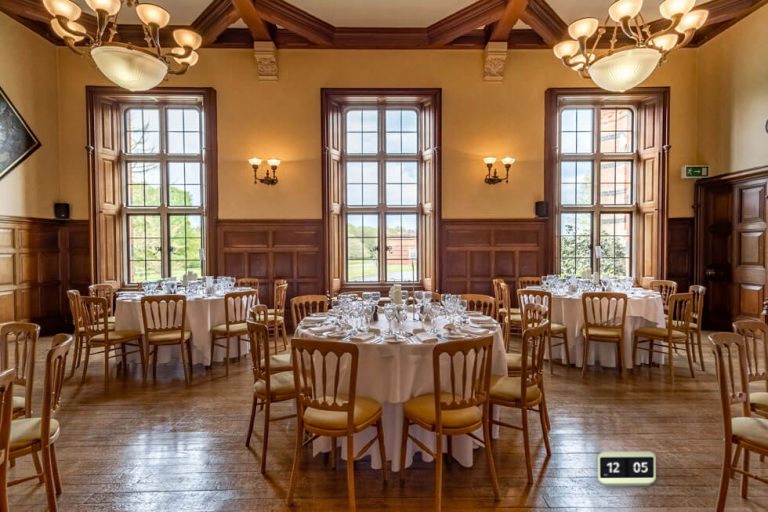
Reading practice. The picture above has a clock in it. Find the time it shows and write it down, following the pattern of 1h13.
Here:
12h05
